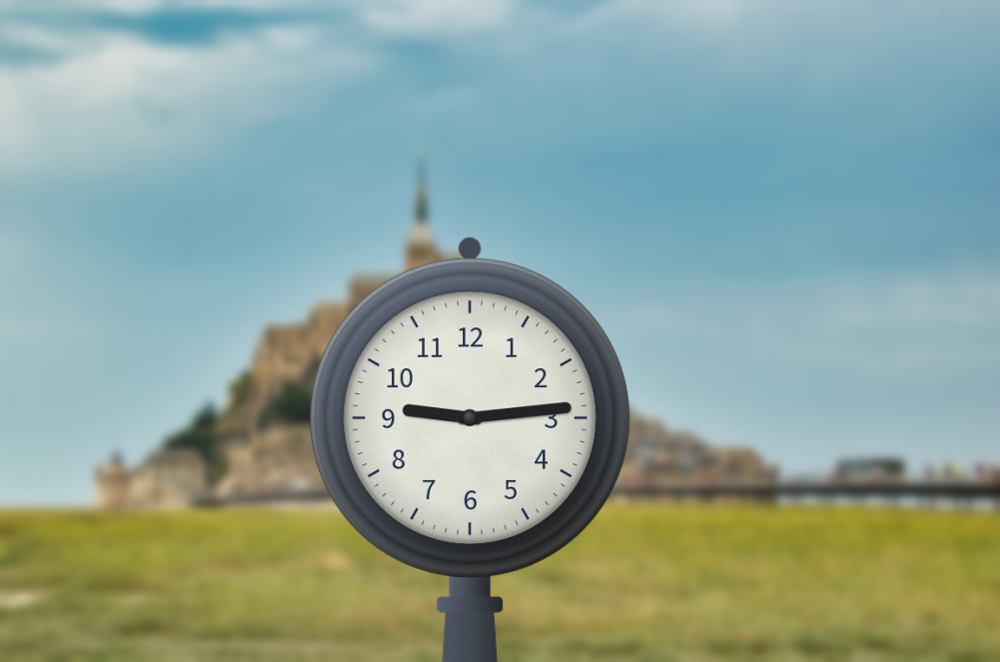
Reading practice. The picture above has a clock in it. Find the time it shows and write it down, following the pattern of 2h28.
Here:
9h14
